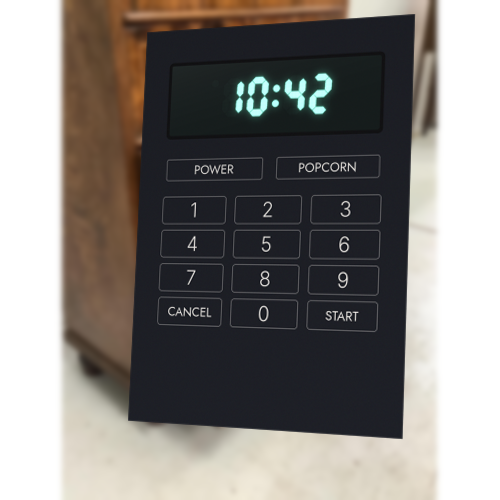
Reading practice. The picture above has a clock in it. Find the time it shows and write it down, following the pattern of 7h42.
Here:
10h42
